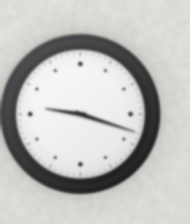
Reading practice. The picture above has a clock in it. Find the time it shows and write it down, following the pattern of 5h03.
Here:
9h18
